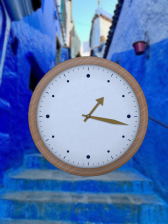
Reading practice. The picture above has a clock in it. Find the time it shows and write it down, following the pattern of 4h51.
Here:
1h17
